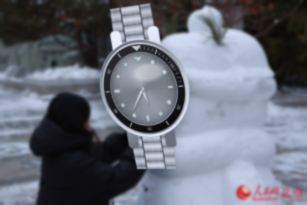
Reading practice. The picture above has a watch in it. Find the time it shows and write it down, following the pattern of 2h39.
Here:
5h36
